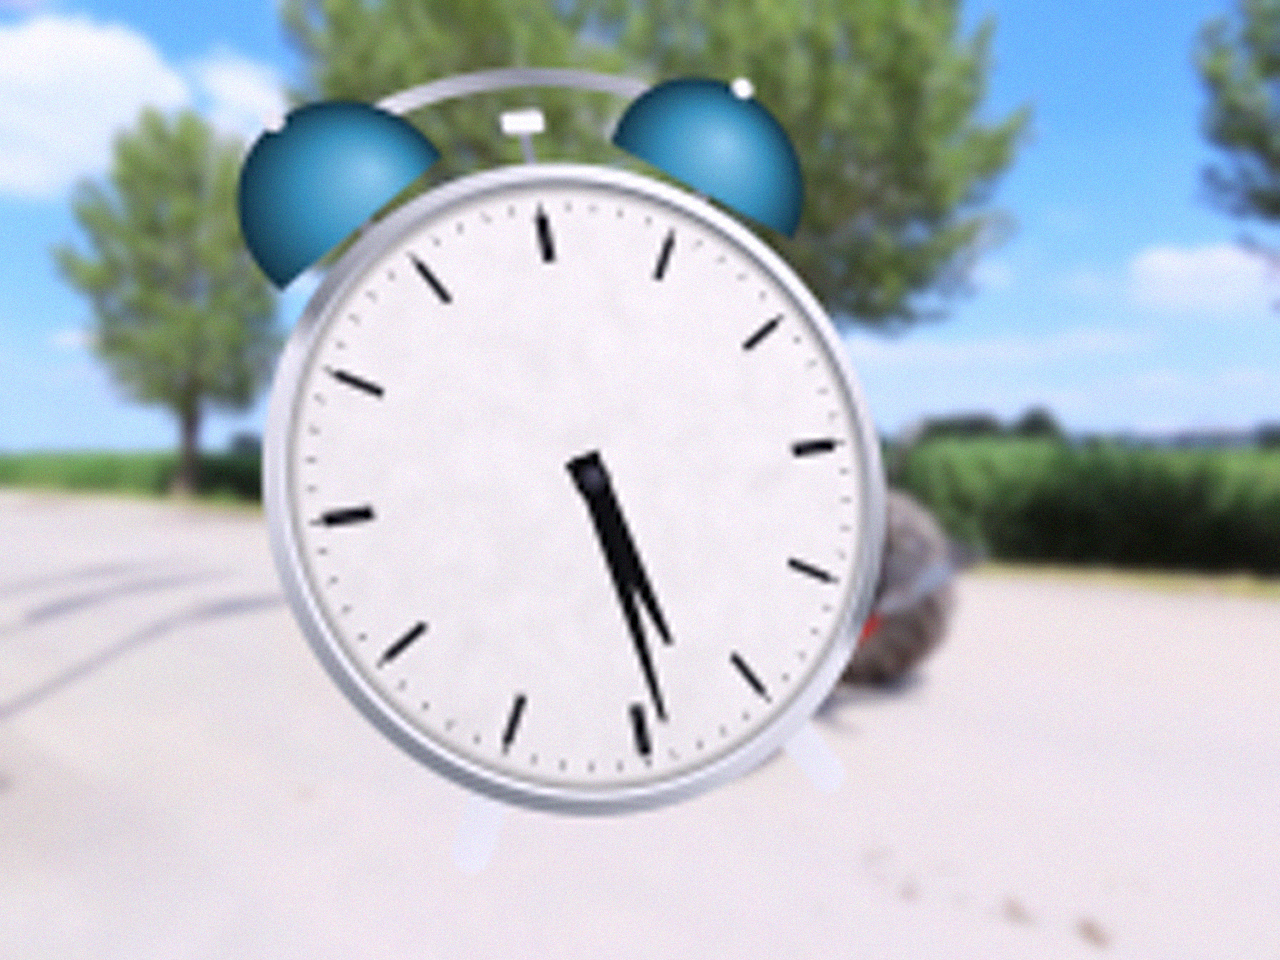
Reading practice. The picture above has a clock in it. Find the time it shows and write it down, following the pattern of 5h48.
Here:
5h29
